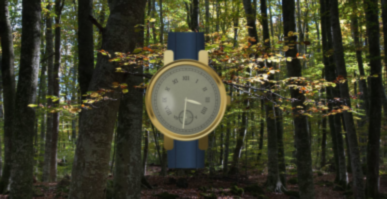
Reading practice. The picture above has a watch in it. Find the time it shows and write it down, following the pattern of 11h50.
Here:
3h31
